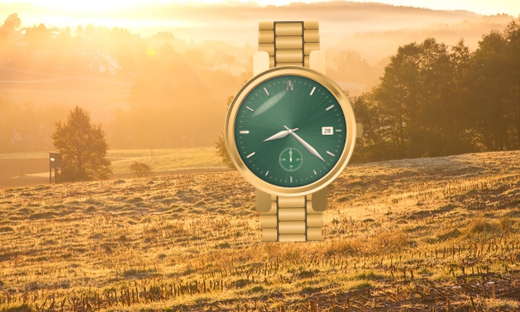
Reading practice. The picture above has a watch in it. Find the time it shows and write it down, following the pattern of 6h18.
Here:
8h22
